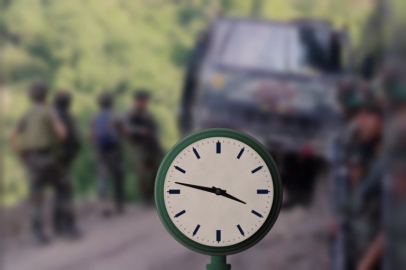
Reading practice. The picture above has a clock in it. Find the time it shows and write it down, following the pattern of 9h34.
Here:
3h47
